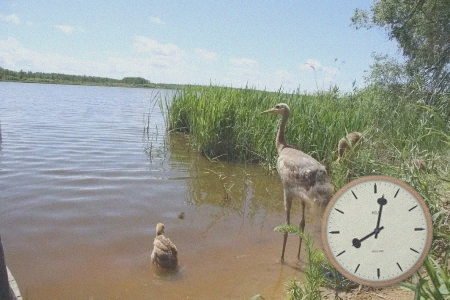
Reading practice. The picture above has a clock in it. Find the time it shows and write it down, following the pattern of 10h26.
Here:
8h02
